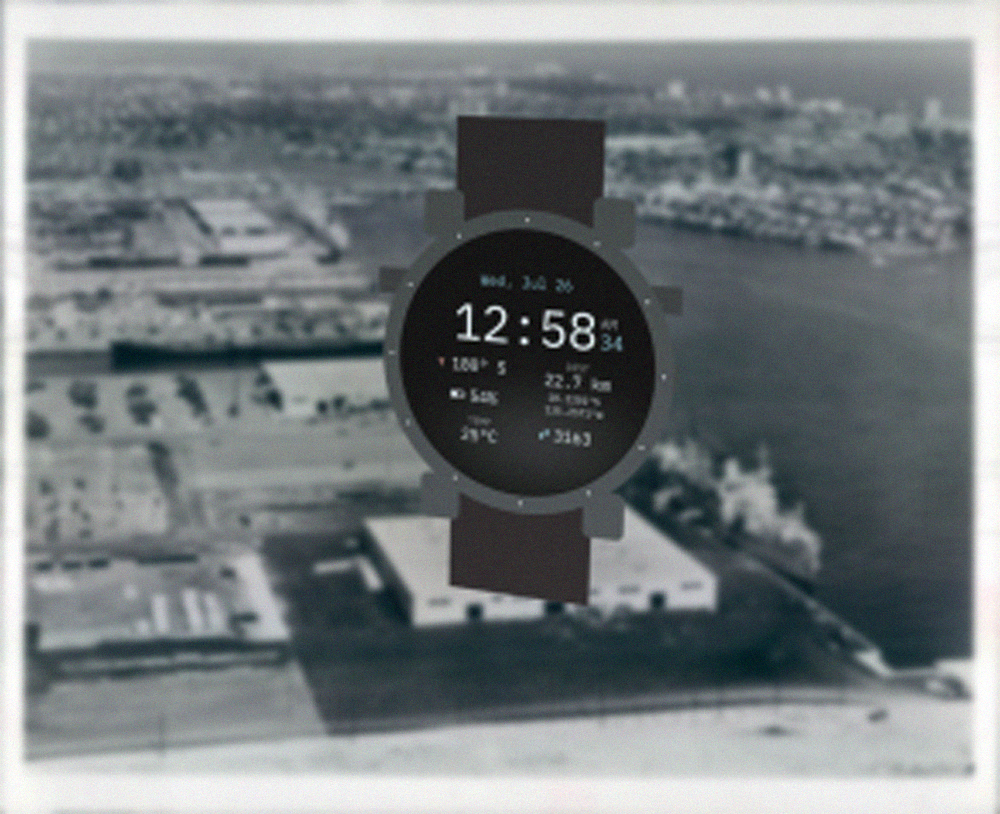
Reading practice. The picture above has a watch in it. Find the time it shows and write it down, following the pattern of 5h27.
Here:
12h58
